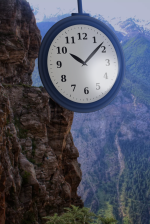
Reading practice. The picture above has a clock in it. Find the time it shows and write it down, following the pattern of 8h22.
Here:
10h08
